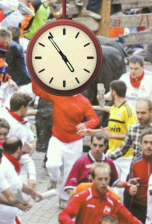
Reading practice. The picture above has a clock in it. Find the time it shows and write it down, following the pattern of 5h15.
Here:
4h54
